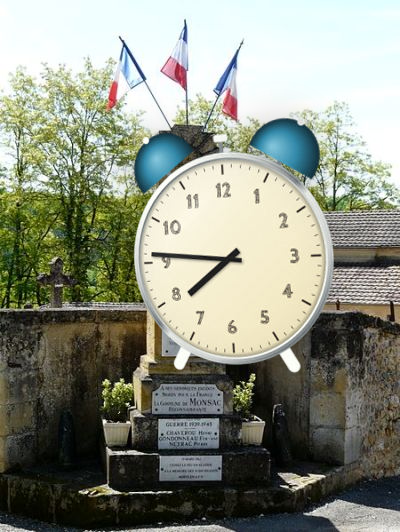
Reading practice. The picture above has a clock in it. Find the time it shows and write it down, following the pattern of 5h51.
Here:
7h46
